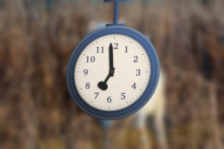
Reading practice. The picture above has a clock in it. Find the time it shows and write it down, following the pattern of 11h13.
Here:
6h59
